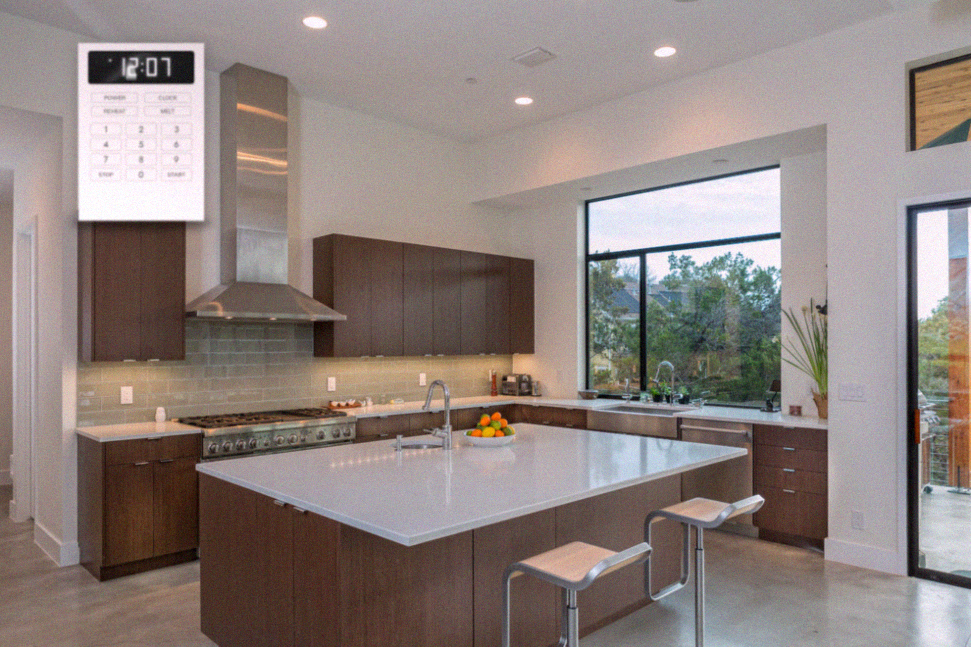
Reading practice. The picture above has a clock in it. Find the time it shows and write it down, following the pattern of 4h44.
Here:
12h07
